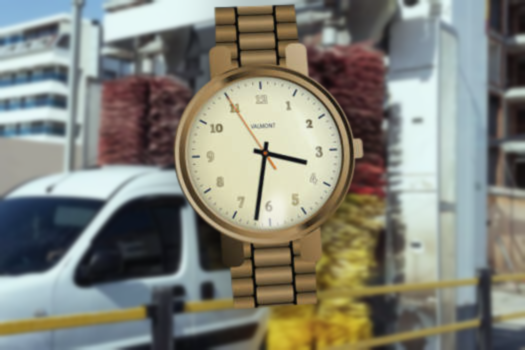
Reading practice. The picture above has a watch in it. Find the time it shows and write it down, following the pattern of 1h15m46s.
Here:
3h31m55s
